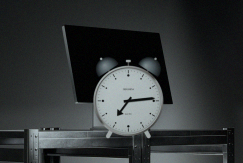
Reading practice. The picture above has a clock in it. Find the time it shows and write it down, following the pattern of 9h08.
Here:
7h14
